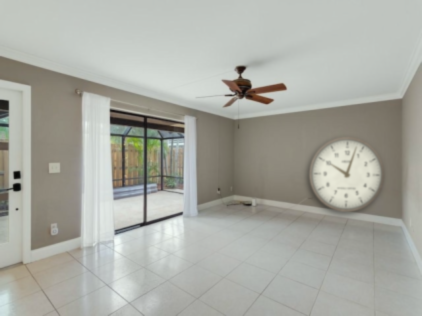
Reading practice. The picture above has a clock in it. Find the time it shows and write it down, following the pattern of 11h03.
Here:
10h03
